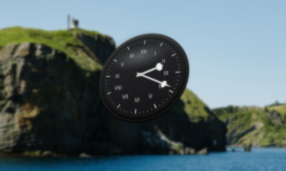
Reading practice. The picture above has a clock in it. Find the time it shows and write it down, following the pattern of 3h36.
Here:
2h19
